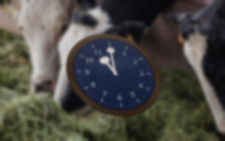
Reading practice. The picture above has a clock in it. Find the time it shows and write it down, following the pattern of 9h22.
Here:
11h00
